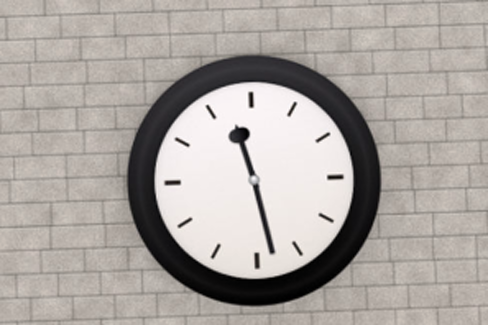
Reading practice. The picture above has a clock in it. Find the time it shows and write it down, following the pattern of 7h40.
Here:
11h28
